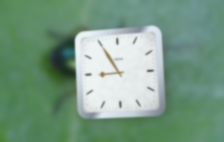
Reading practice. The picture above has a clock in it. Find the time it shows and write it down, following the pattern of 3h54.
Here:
8h55
